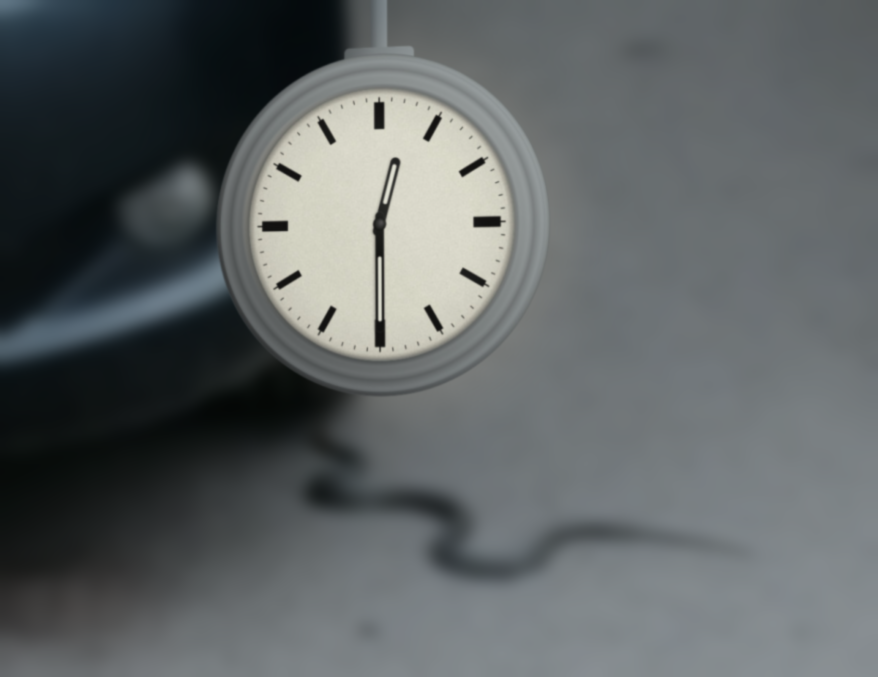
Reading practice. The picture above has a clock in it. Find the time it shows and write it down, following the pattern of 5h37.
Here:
12h30
